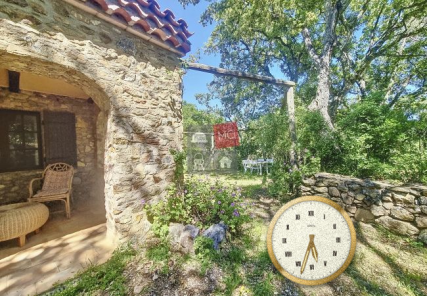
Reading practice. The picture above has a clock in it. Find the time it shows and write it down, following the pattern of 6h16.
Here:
5h33
